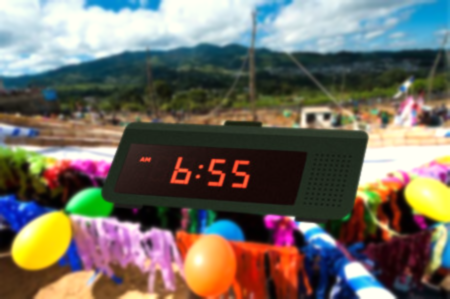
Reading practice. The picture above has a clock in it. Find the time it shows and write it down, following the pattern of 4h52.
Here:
6h55
